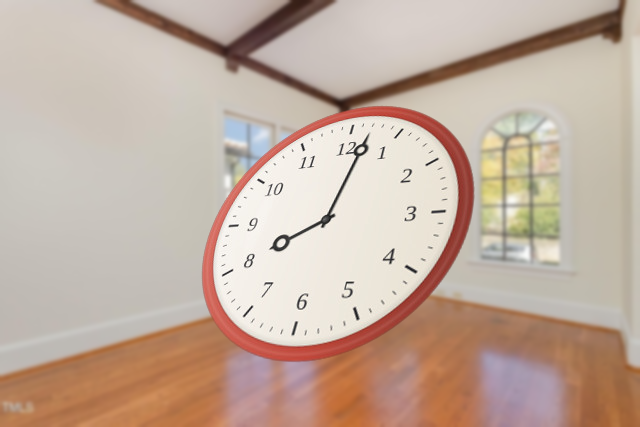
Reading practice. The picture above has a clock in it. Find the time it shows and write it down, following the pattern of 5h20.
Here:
8h02
